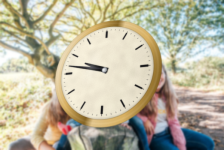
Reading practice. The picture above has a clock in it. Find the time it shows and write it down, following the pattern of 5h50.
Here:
9h47
